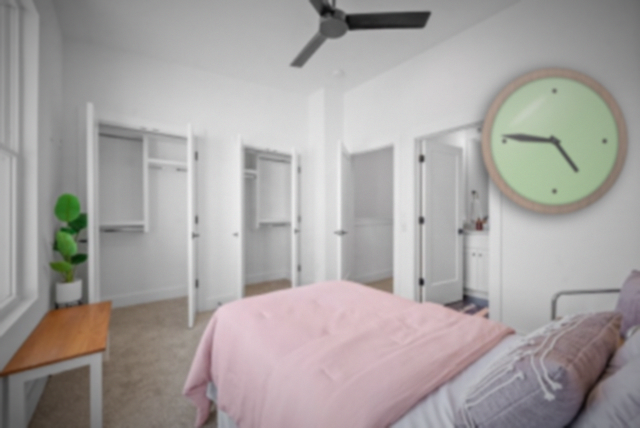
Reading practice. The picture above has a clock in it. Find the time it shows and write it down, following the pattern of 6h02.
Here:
4h46
